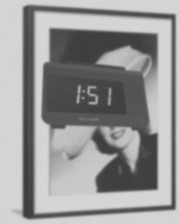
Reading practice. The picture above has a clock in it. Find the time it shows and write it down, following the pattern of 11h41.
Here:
1h51
